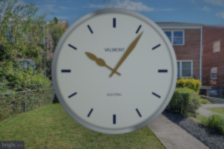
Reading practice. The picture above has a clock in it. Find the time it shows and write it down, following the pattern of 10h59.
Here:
10h06
